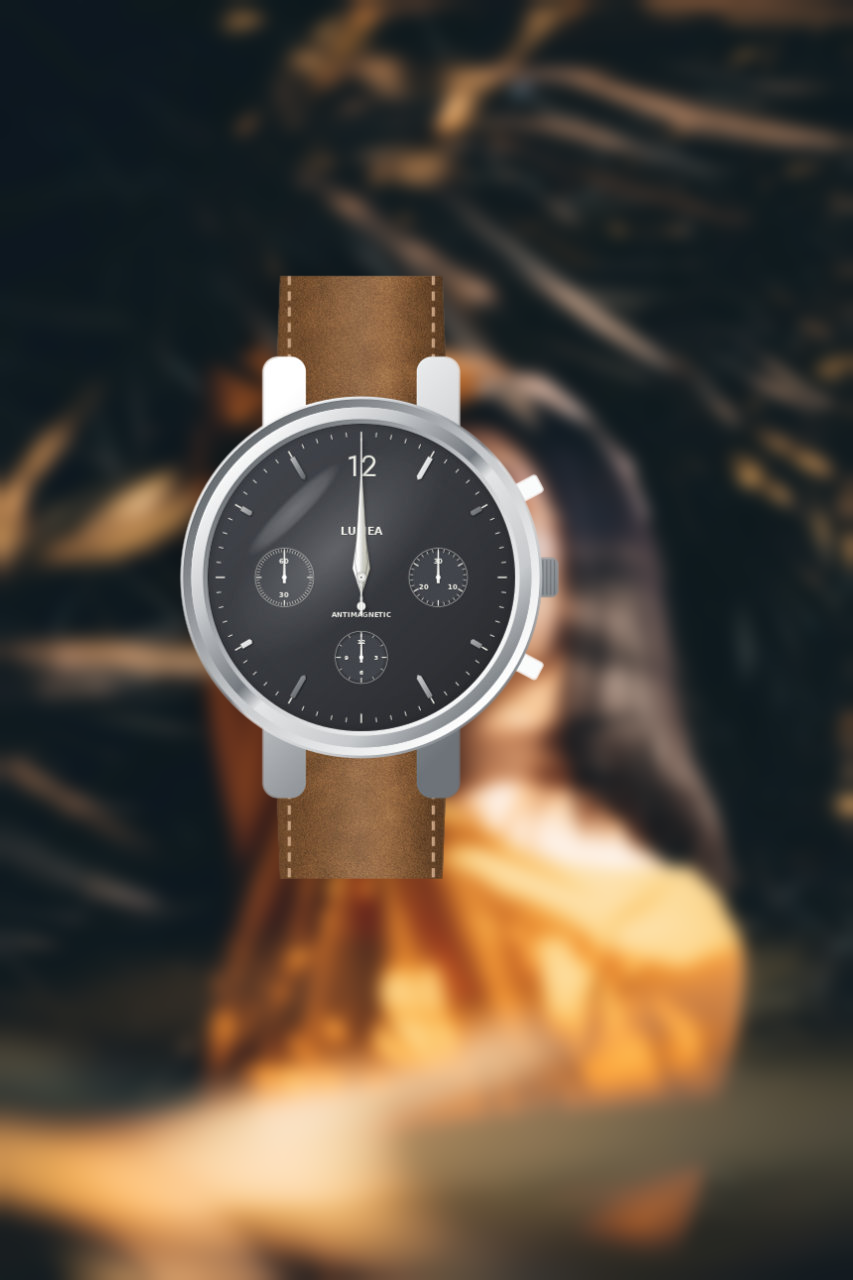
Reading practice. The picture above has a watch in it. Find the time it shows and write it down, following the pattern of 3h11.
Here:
12h00
